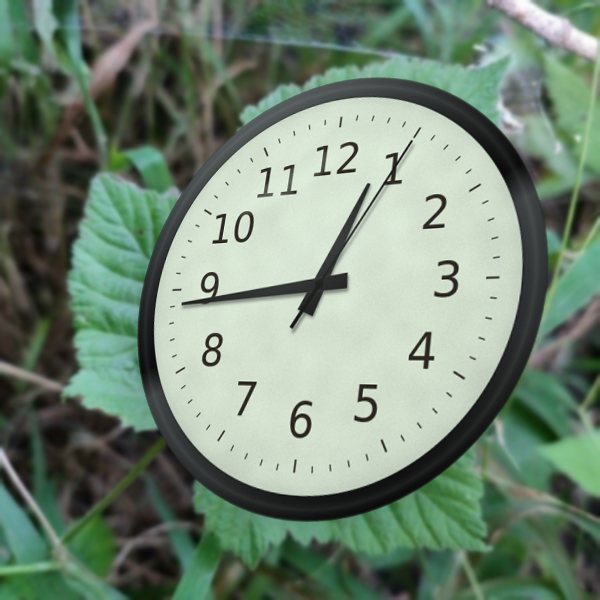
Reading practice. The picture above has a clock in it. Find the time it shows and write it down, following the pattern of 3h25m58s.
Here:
12h44m05s
